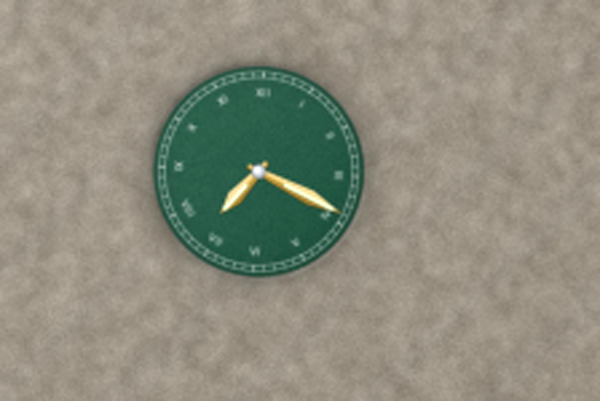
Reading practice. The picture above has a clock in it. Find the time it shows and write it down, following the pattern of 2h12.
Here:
7h19
